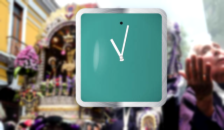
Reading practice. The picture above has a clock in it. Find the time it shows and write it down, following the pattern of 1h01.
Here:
11h02
